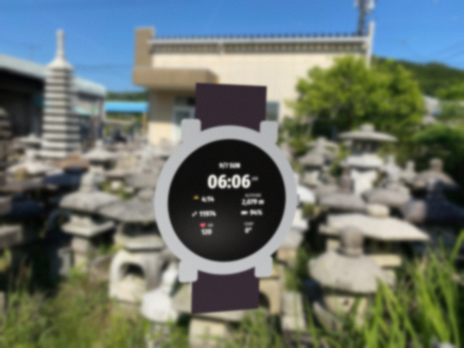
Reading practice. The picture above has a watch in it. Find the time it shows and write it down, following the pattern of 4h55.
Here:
6h06
